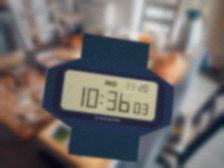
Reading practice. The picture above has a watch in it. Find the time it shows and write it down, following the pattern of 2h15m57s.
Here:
10h36m03s
